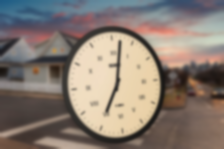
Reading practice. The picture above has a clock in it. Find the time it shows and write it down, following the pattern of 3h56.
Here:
7h02
